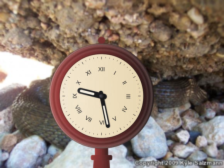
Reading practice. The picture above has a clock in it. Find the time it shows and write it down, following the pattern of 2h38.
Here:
9h28
